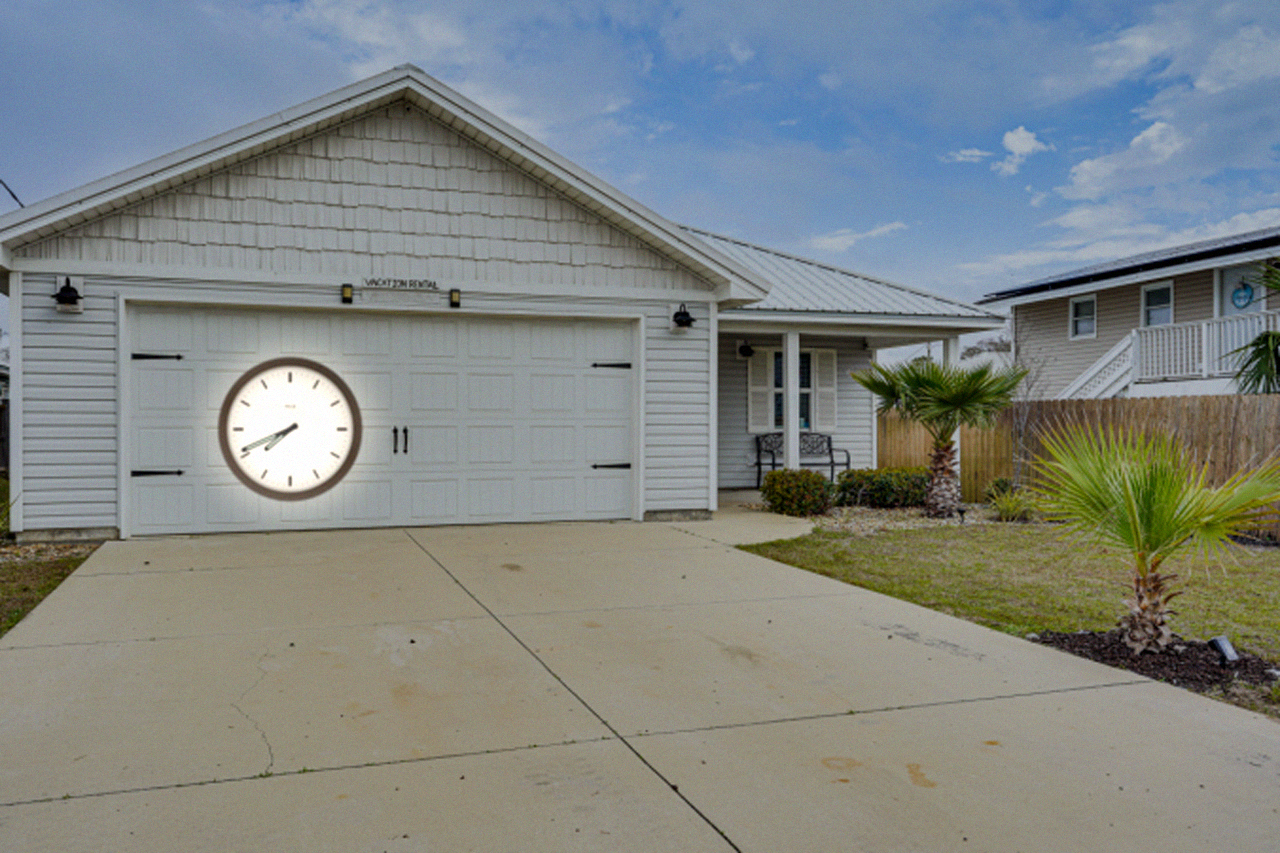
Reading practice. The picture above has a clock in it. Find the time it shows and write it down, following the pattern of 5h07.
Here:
7h41
